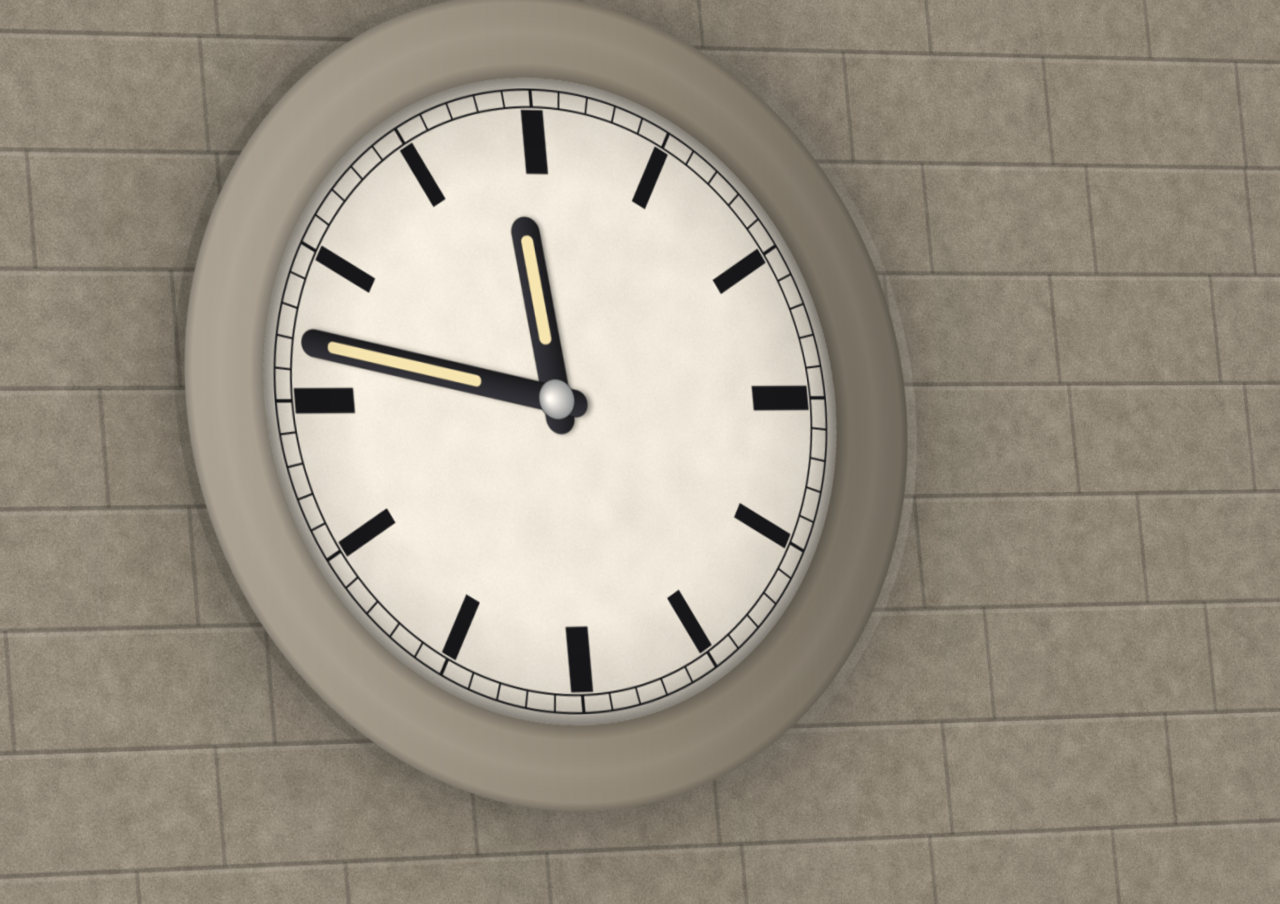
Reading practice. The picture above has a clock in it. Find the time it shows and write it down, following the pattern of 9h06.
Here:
11h47
